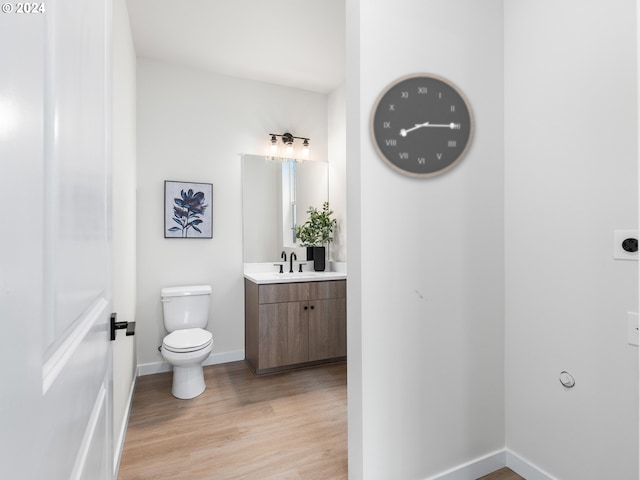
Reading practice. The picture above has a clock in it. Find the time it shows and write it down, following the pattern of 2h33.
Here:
8h15
